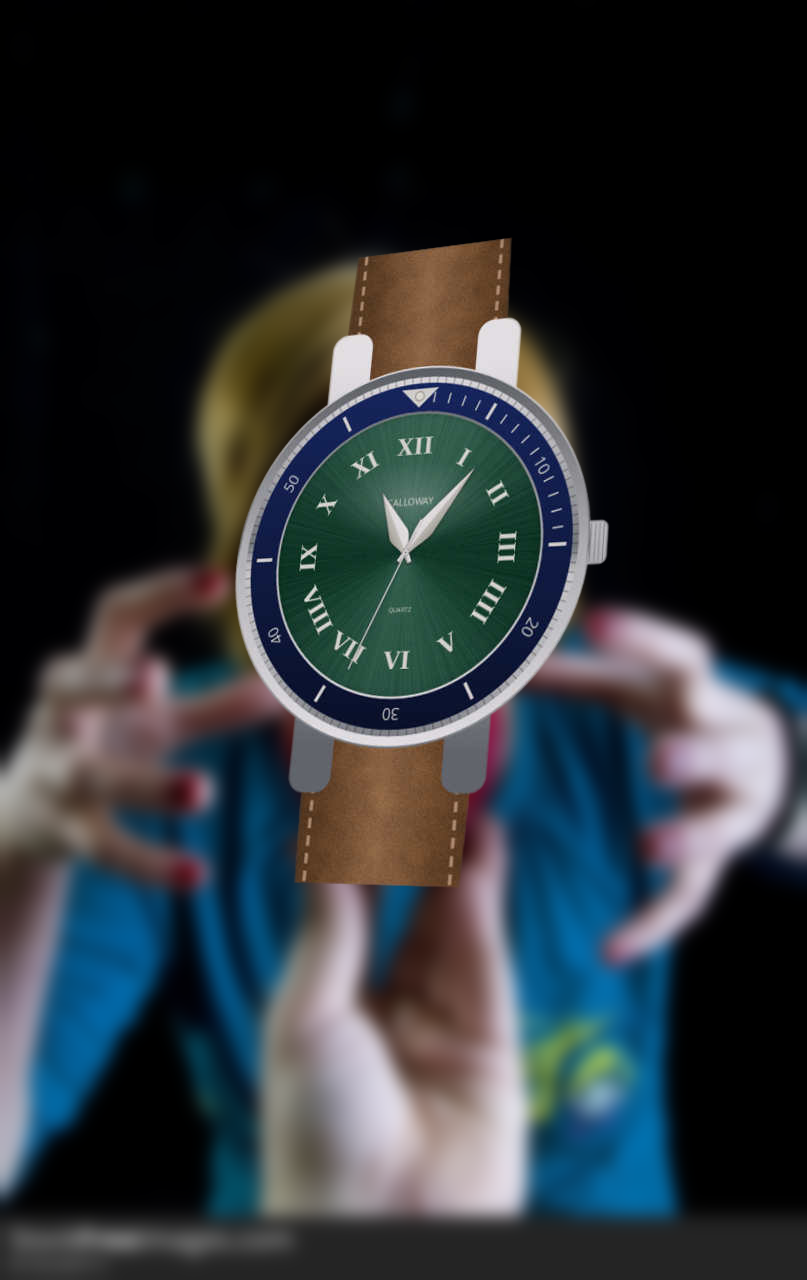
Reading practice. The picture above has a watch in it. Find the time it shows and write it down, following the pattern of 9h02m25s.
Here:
11h06m34s
